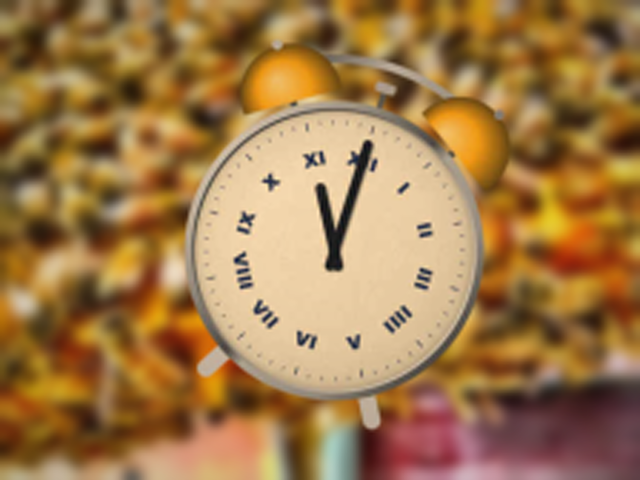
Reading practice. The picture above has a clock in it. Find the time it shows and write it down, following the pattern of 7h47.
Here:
11h00
